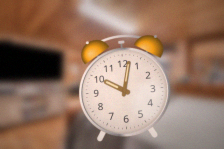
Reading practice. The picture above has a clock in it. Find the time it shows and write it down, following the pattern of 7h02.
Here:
10h02
